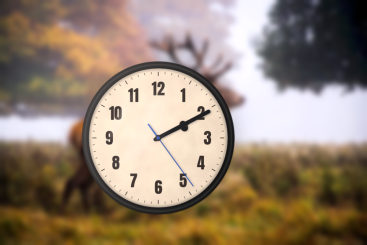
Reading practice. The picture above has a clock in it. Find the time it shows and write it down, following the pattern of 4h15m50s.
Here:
2h10m24s
